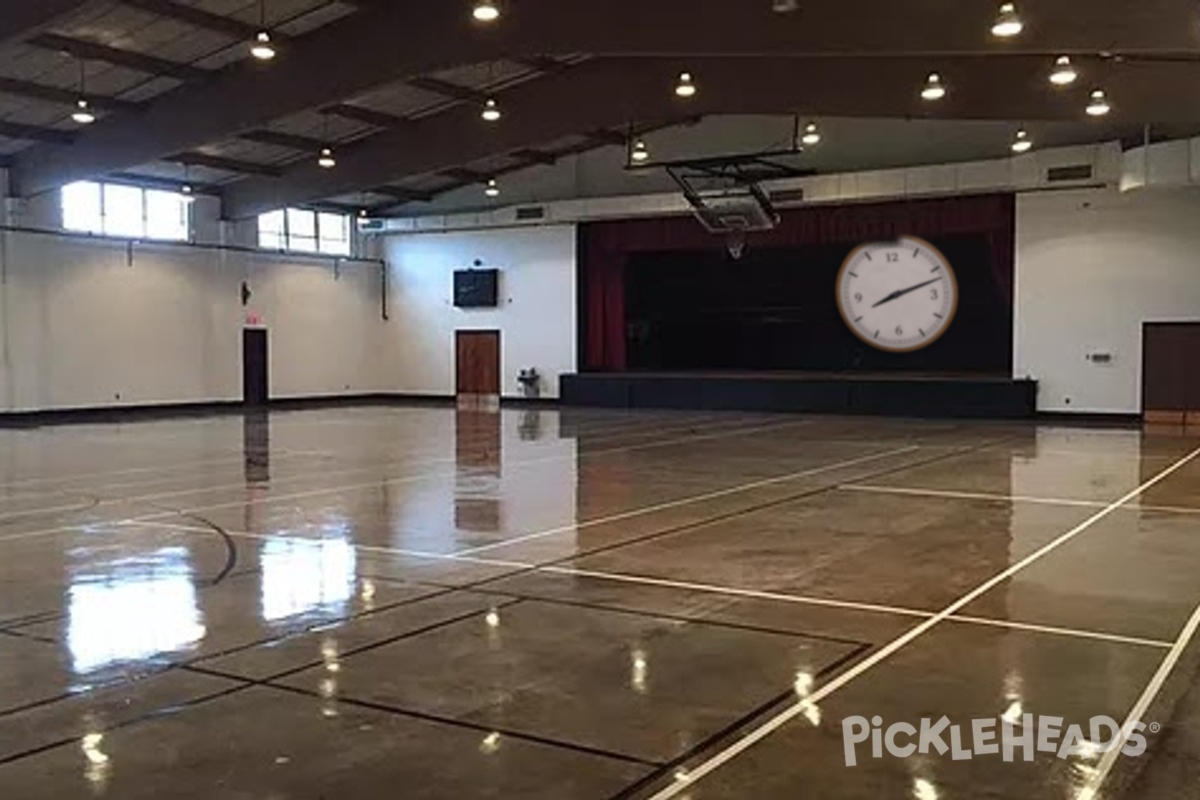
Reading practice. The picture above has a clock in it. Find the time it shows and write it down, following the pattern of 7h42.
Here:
8h12
